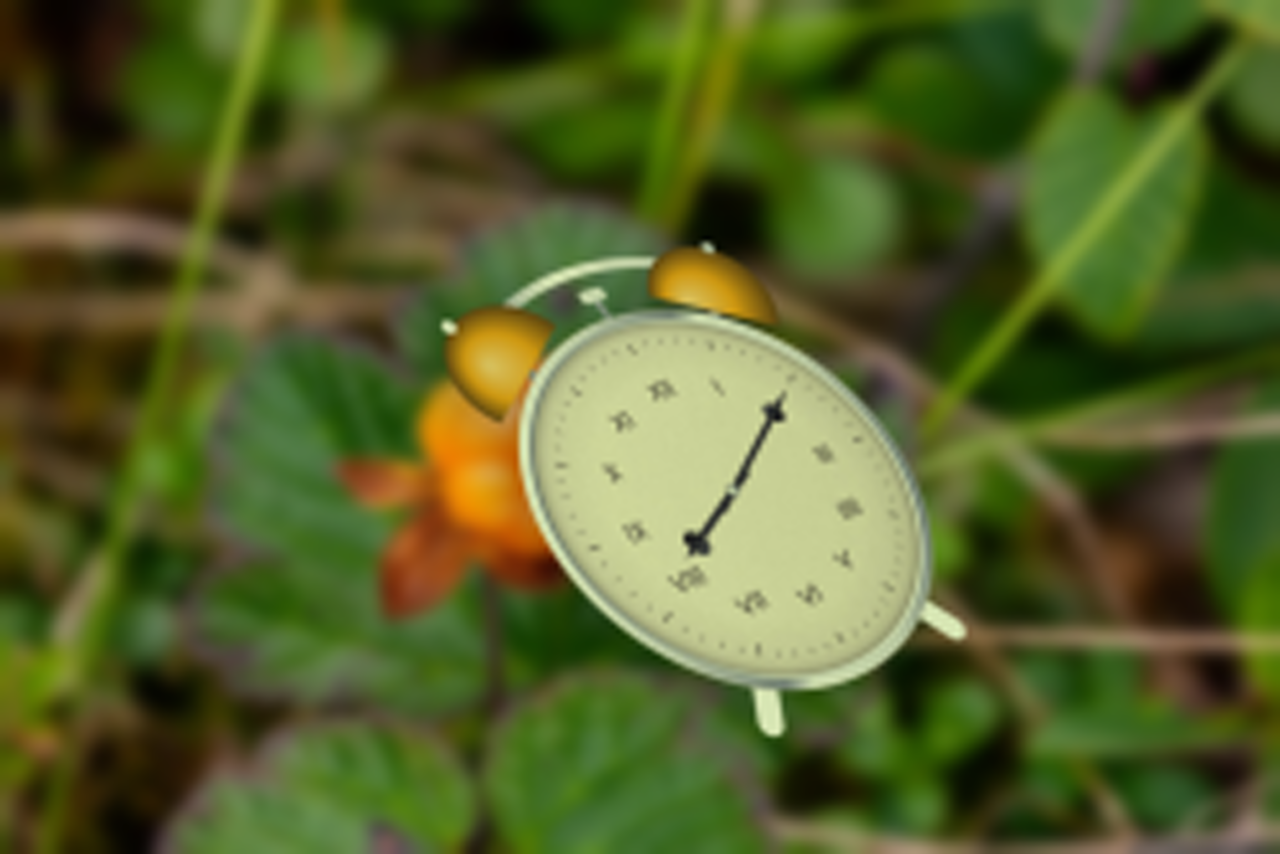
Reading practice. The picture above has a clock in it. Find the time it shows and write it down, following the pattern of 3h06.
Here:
8h10
